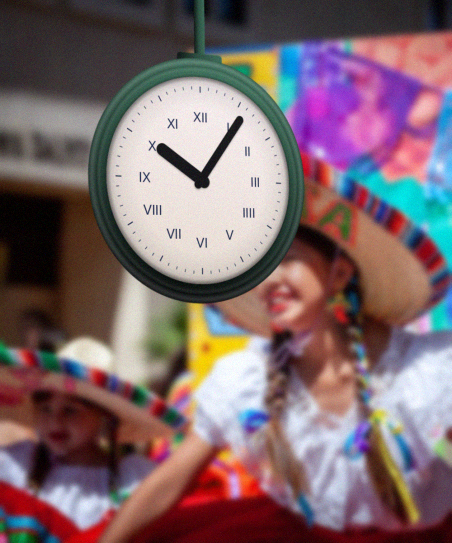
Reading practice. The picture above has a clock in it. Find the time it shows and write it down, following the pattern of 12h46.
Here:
10h06
